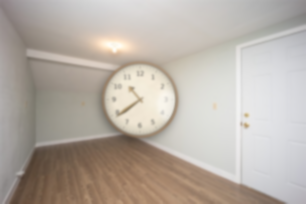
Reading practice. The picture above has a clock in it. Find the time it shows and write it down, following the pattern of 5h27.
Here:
10h39
